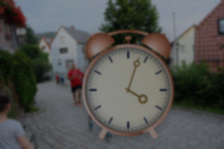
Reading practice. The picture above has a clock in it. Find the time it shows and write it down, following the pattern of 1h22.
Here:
4h03
